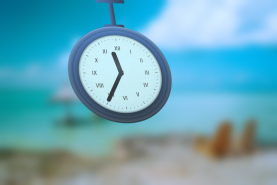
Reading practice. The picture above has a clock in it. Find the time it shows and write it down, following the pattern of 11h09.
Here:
11h35
